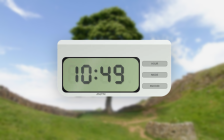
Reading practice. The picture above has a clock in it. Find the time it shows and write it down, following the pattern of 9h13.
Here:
10h49
